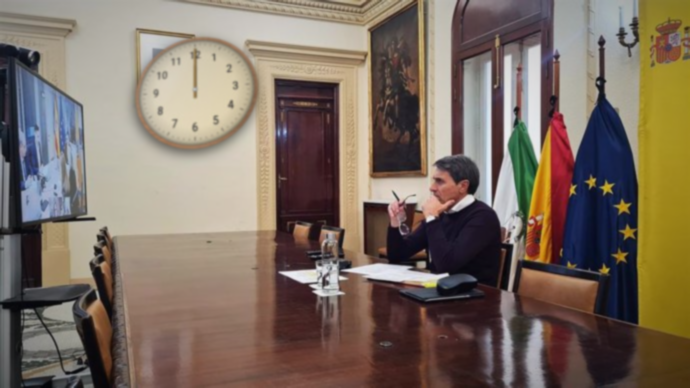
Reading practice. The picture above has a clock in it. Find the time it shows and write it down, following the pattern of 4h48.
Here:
12h00
